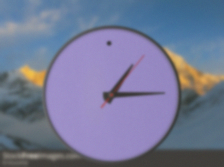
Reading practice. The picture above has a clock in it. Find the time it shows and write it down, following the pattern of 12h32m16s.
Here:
1h15m07s
